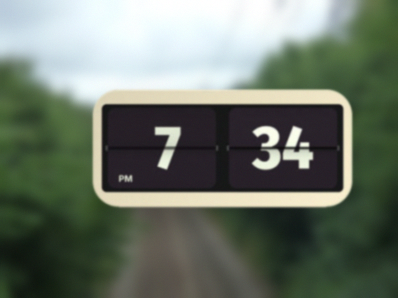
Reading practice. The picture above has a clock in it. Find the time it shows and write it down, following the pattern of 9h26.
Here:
7h34
